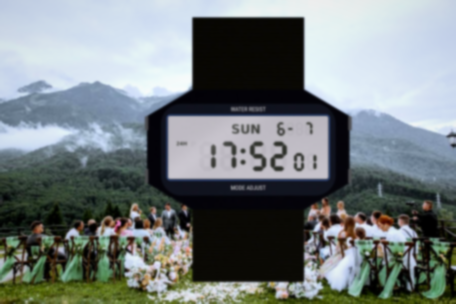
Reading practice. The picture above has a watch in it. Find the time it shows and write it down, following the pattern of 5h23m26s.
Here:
17h52m01s
